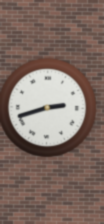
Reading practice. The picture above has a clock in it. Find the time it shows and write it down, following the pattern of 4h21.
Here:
2h42
